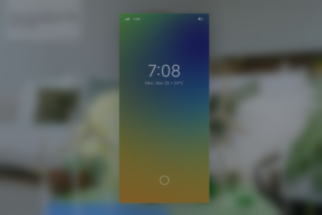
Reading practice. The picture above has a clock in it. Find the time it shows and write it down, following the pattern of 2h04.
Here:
7h08
